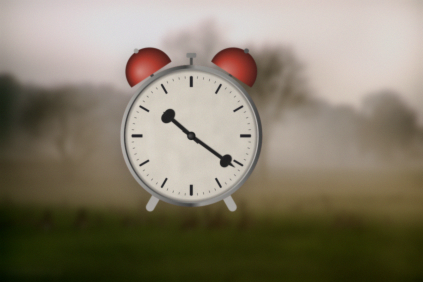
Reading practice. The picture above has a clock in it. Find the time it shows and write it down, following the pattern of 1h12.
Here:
10h21
